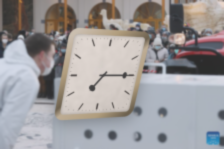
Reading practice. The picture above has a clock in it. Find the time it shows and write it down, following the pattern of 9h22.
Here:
7h15
